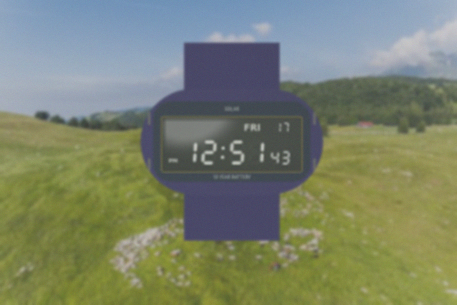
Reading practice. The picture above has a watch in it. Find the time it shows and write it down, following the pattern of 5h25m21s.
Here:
12h51m43s
